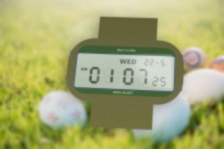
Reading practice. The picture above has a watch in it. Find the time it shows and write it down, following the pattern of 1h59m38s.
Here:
1h07m25s
